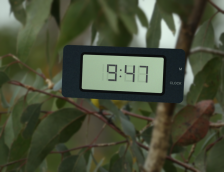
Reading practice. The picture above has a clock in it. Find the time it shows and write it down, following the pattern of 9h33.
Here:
9h47
